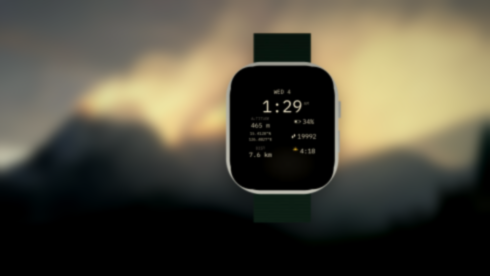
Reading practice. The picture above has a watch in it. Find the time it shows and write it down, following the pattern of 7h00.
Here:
1h29
